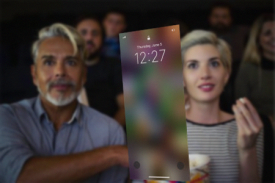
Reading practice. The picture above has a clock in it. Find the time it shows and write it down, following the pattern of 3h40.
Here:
12h27
